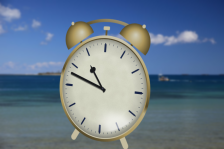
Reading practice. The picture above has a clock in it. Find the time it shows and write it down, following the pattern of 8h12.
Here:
10h48
